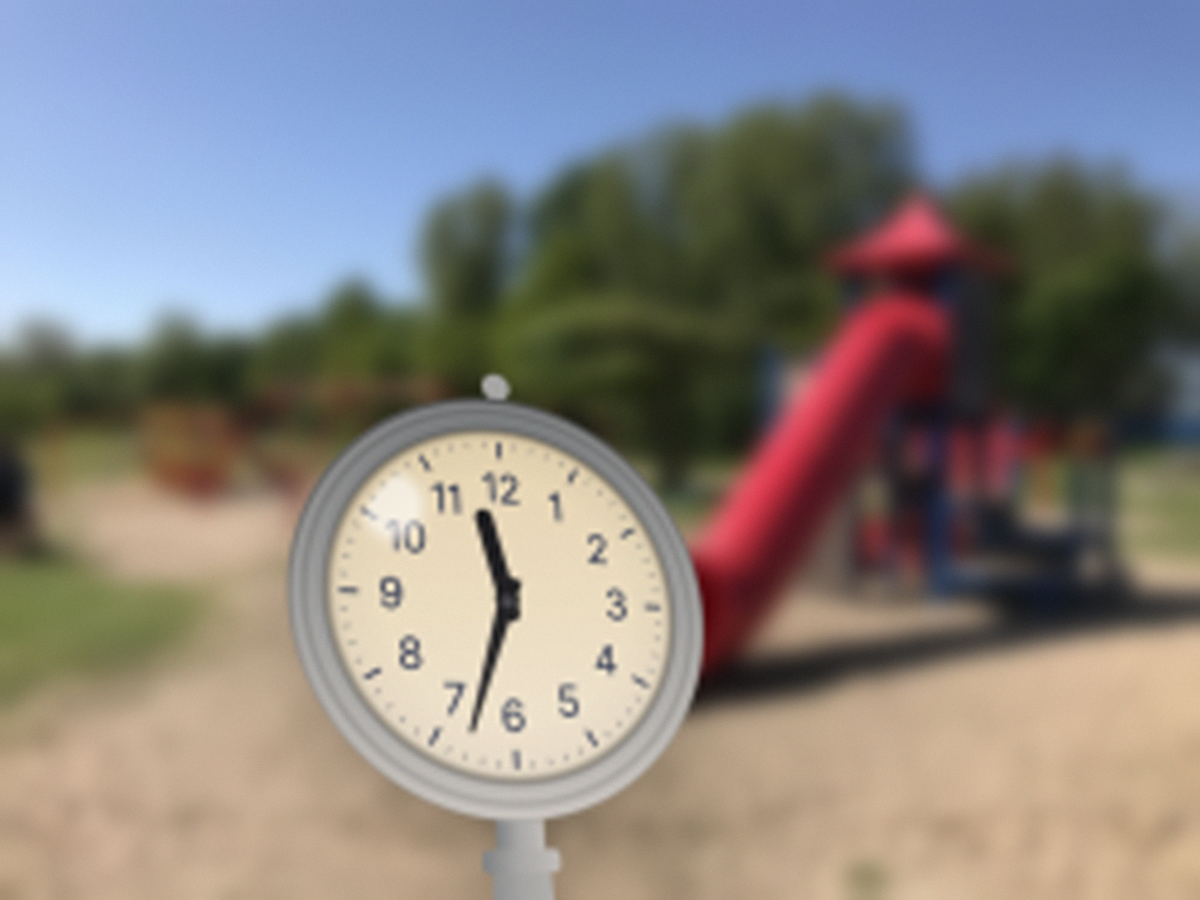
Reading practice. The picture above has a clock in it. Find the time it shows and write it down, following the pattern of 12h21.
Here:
11h33
